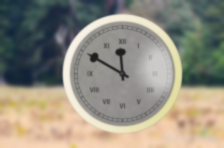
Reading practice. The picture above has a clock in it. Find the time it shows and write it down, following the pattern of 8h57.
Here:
11h50
